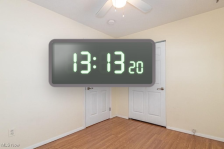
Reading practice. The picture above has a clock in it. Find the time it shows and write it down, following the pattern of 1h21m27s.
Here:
13h13m20s
